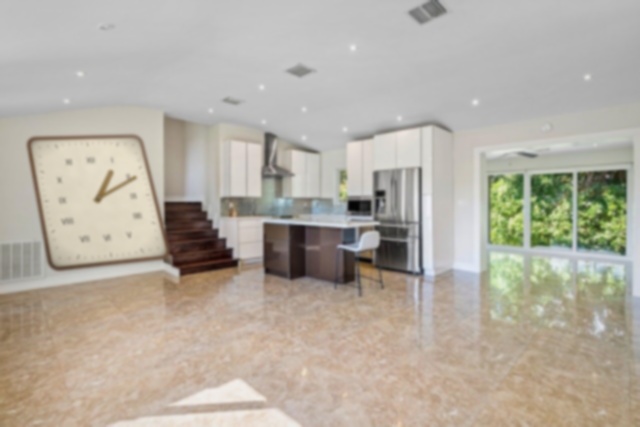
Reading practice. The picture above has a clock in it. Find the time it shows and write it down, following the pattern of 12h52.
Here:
1h11
